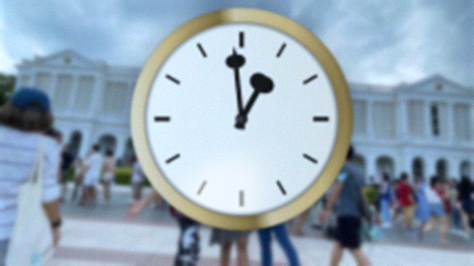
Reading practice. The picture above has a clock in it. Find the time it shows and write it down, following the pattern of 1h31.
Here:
12h59
